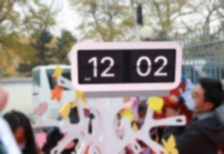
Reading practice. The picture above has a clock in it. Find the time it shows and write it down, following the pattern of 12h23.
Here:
12h02
